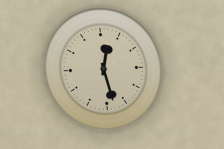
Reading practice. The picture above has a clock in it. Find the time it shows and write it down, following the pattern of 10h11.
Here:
12h28
